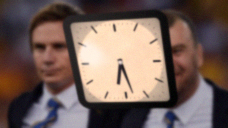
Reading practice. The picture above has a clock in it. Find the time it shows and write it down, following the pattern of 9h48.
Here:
6h28
